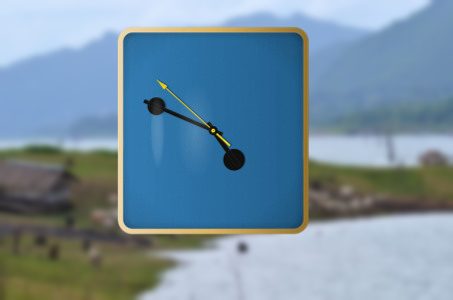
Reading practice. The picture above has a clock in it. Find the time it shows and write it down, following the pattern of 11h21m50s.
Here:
4h48m52s
